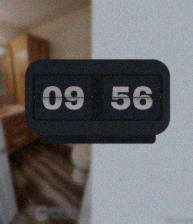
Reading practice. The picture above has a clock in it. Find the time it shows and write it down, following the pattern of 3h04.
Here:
9h56
